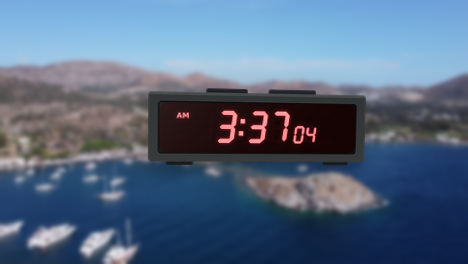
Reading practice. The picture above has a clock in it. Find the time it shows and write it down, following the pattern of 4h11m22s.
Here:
3h37m04s
